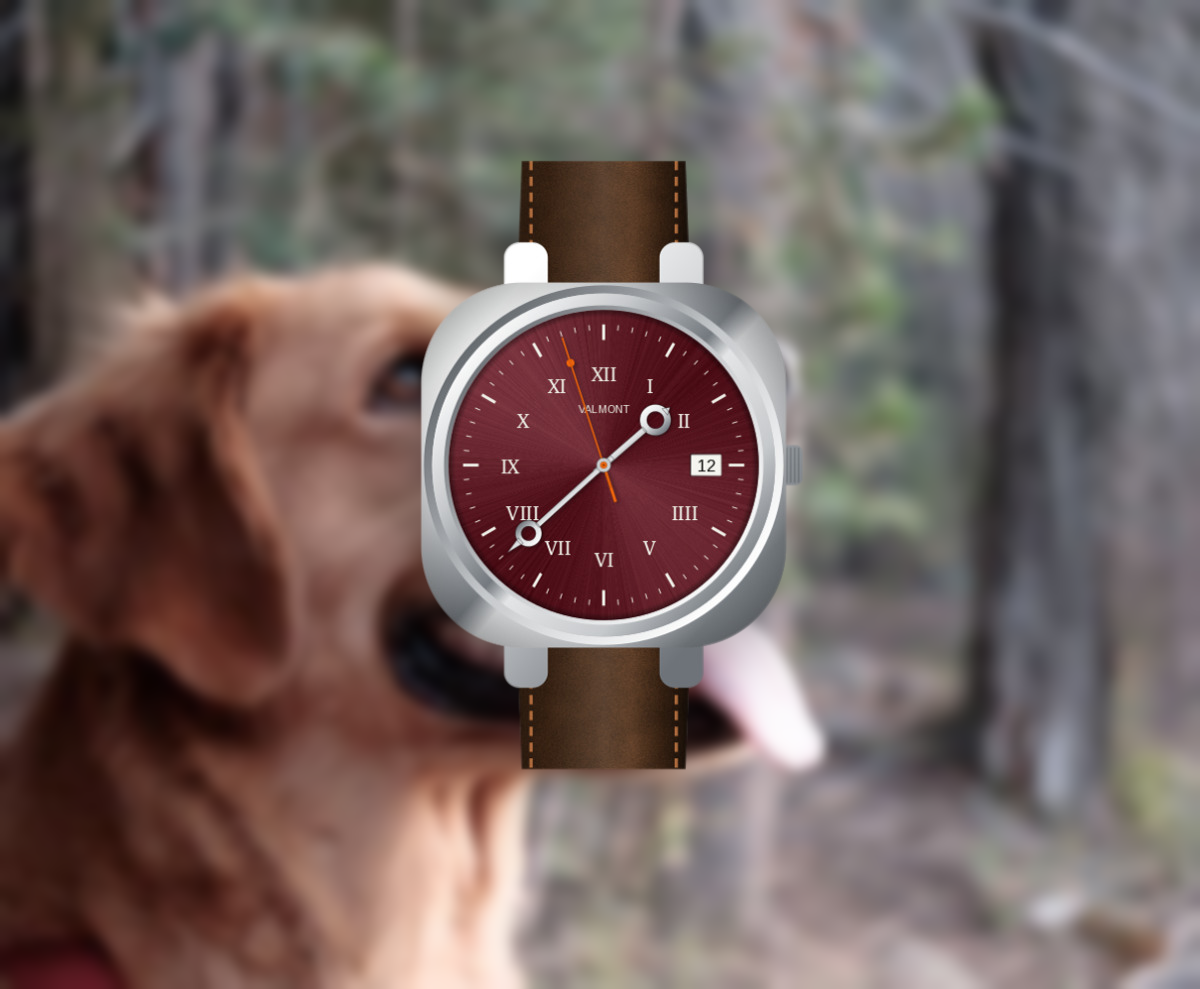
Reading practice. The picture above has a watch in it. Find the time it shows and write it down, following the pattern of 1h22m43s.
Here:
1h37m57s
